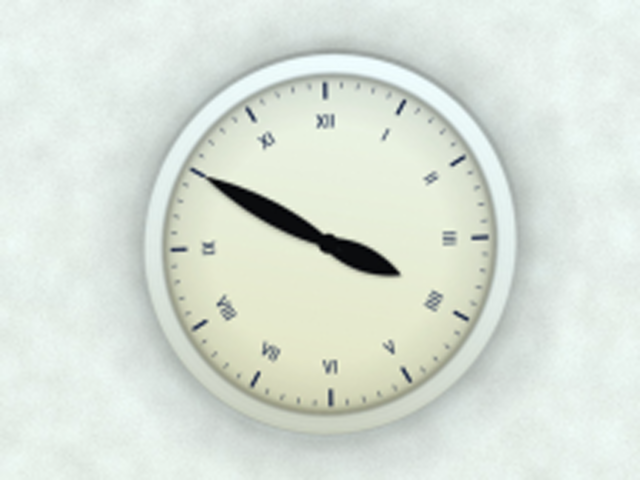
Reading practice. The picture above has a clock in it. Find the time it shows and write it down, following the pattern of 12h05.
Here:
3h50
